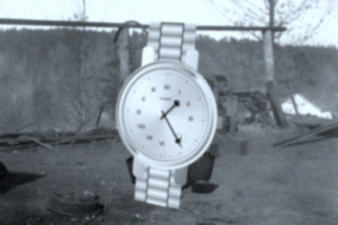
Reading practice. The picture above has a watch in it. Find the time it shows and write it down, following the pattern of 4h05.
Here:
1h24
